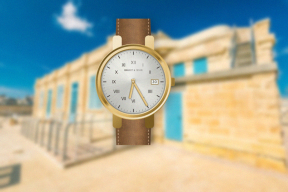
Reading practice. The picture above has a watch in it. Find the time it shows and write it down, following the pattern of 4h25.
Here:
6h25
